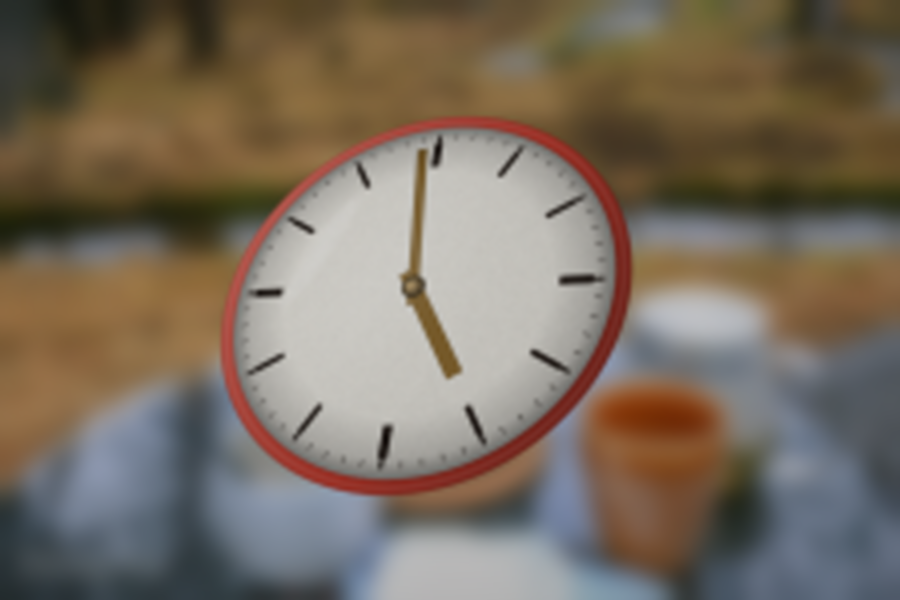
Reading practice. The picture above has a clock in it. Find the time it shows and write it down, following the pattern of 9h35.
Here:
4h59
